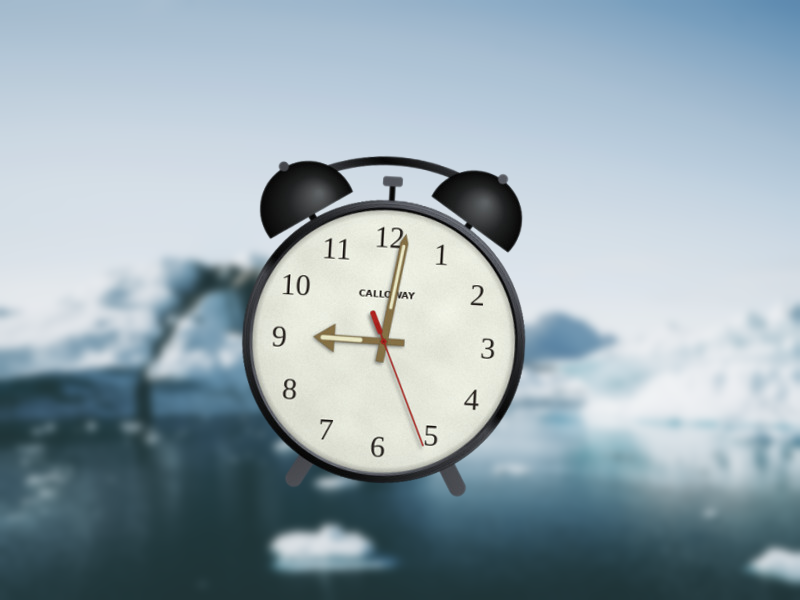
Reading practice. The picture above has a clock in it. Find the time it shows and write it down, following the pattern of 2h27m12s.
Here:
9h01m26s
